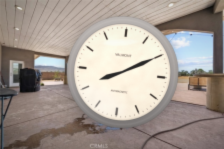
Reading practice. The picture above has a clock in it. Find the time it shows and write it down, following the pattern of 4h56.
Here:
8h10
